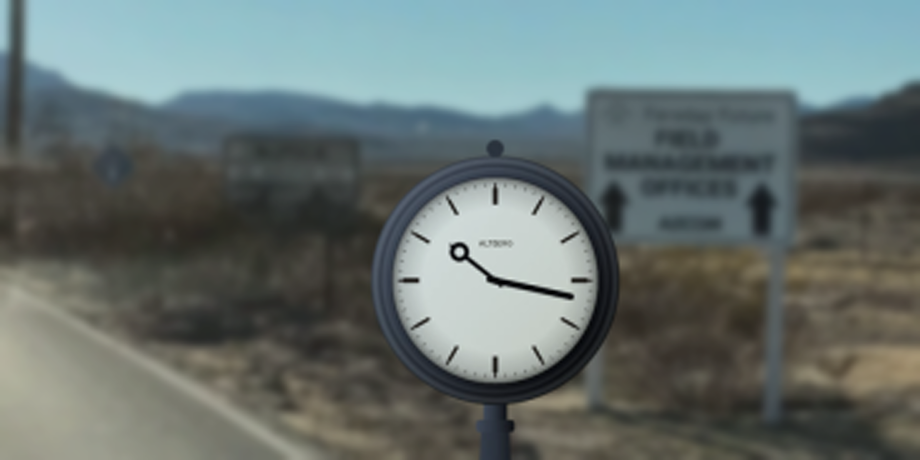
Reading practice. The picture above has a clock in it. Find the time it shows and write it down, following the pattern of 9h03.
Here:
10h17
